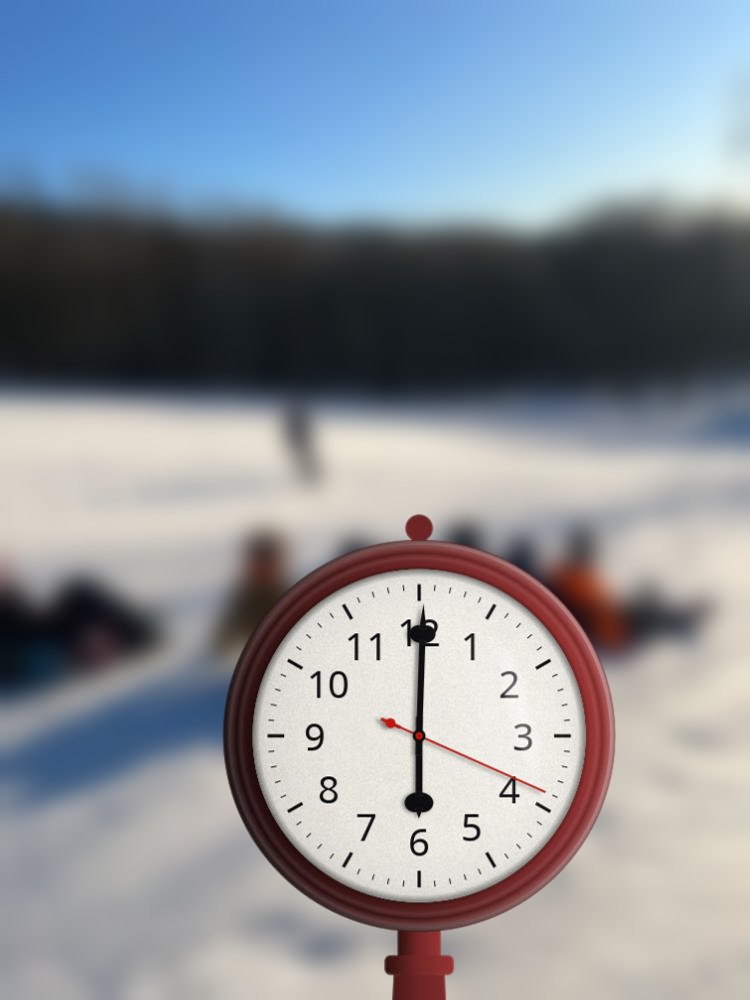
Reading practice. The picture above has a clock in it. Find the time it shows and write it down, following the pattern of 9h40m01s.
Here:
6h00m19s
